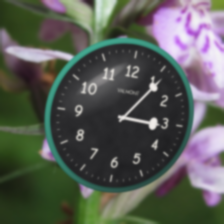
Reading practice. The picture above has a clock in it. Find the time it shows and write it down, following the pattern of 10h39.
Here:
3h06
